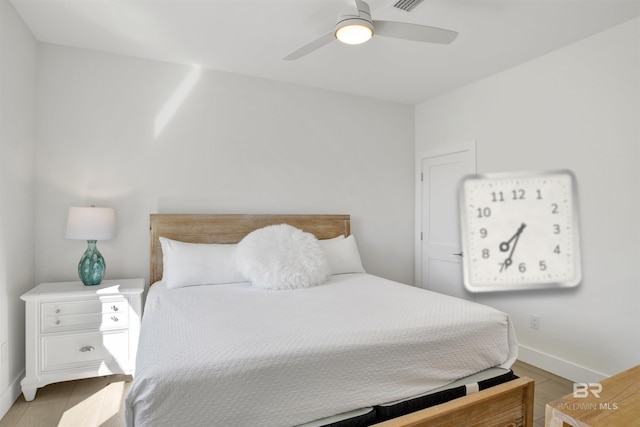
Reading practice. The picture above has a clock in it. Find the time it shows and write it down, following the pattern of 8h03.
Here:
7h34
